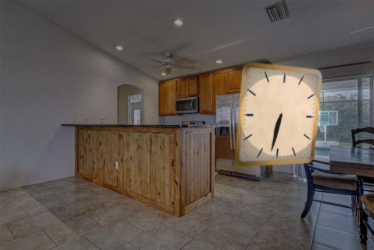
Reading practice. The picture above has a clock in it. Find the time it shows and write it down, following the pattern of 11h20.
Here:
6h32
